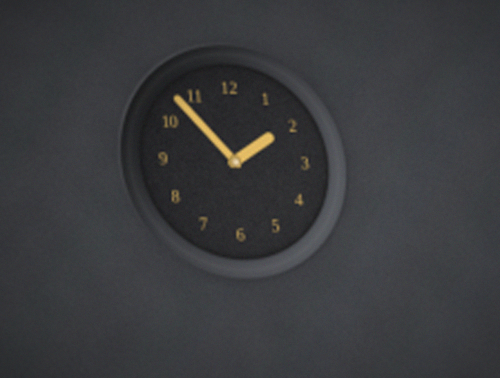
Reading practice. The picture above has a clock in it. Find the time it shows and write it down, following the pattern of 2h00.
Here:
1h53
